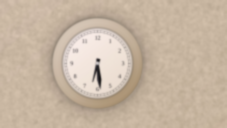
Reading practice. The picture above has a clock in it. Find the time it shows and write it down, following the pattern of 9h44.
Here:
6h29
